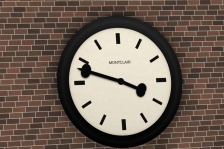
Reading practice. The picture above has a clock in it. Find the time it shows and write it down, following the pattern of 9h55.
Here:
3h48
